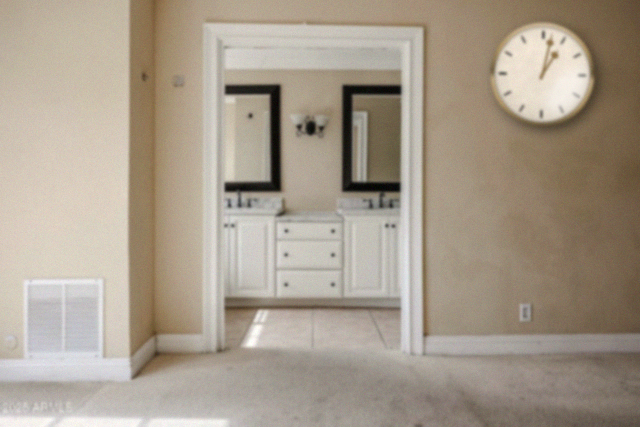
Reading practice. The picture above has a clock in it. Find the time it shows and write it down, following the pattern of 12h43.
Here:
1h02
